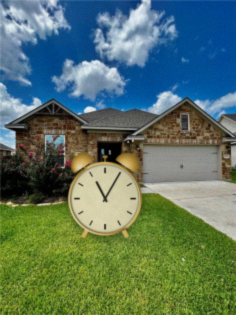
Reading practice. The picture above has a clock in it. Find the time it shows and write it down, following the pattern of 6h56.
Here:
11h05
